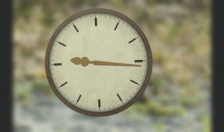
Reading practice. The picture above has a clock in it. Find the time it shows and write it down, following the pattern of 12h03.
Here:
9h16
